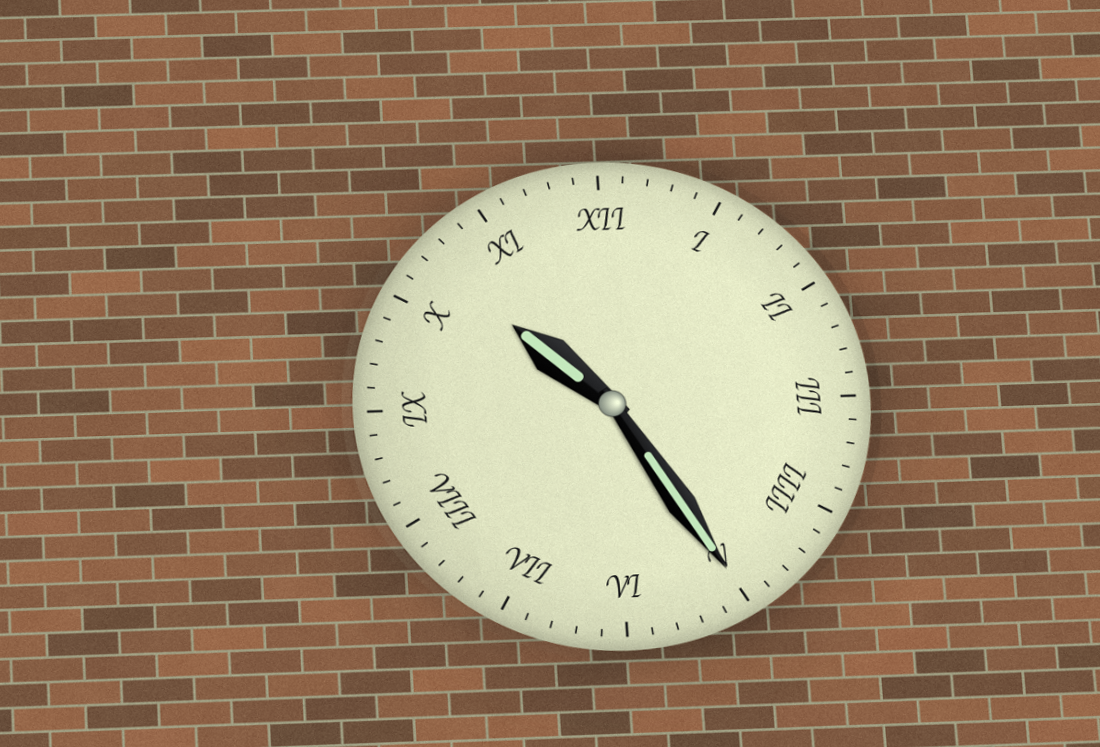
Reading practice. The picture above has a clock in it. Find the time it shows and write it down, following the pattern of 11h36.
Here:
10h25
